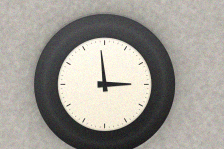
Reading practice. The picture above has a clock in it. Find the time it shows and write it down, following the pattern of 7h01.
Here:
2h59
